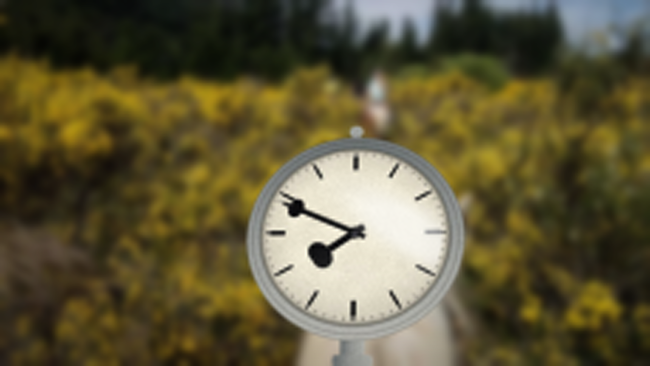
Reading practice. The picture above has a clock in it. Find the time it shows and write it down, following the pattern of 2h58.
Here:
7h49
